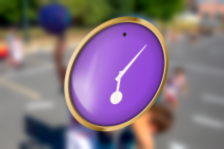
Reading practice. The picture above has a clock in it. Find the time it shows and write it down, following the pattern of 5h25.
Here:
6h07
